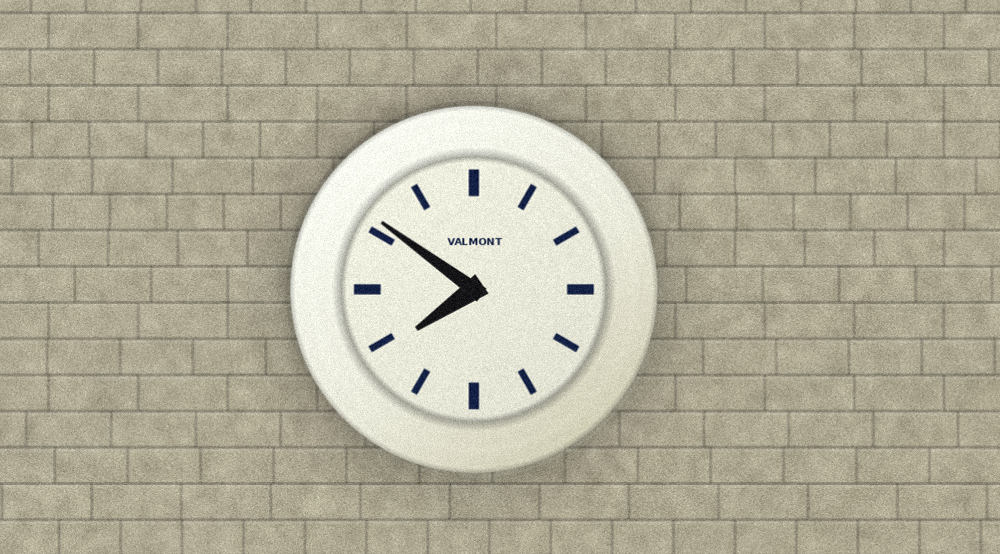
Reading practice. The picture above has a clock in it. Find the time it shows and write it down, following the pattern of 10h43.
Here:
7h51
